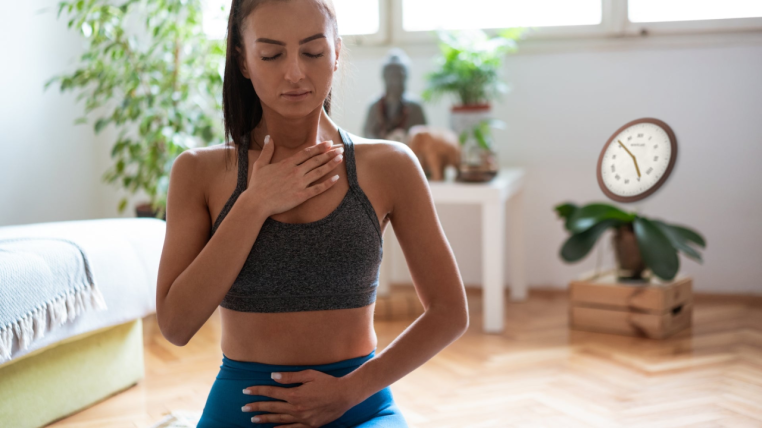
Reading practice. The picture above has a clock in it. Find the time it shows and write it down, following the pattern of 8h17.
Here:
4h51
